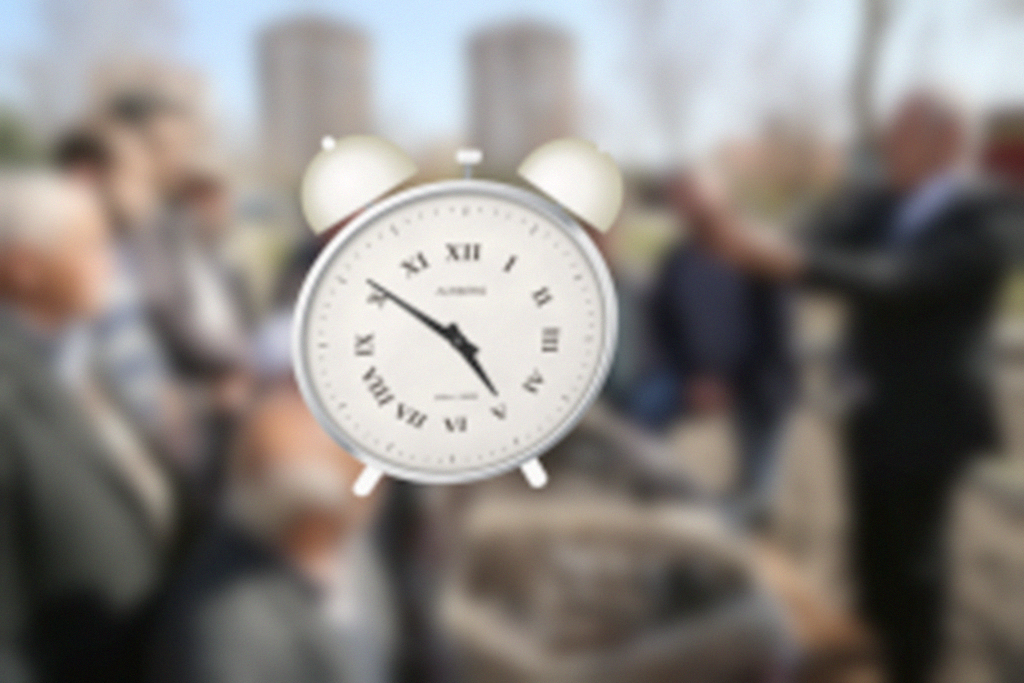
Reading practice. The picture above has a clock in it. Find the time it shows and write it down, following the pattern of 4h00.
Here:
4h51
